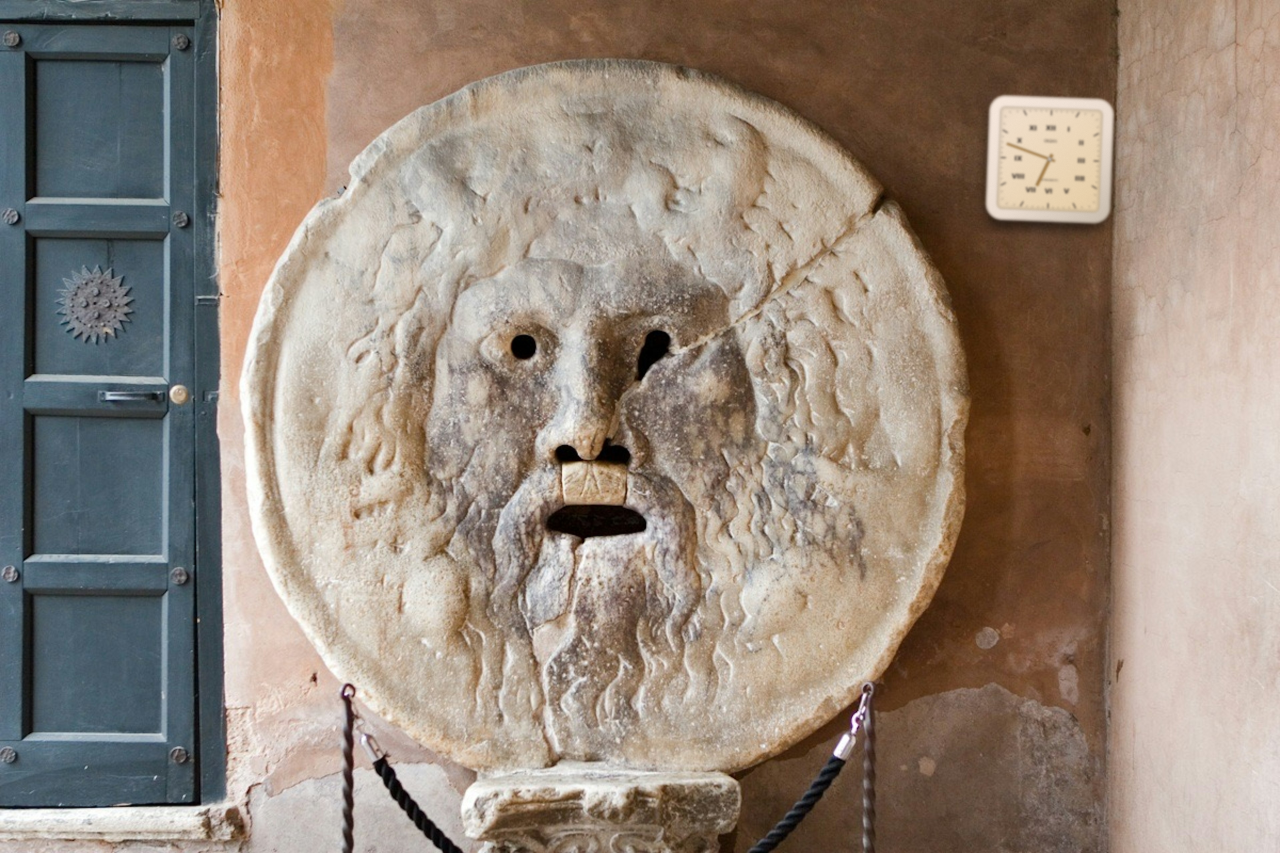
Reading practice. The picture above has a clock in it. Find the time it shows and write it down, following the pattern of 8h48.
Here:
6h48
